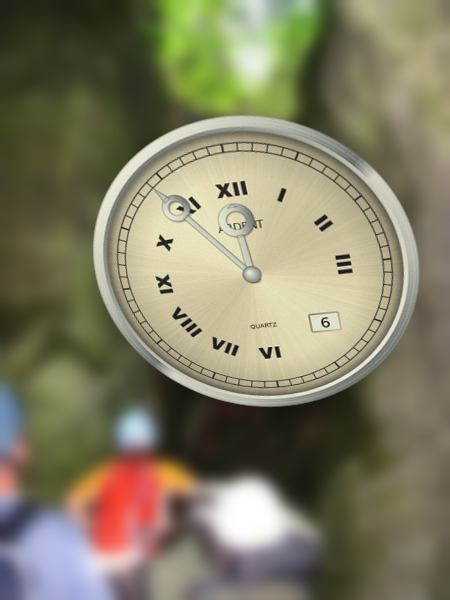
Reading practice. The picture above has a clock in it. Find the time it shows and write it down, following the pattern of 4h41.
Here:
11h54
